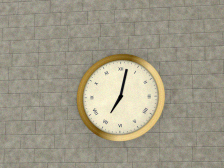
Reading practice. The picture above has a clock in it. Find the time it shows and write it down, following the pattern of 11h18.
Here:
7h02
